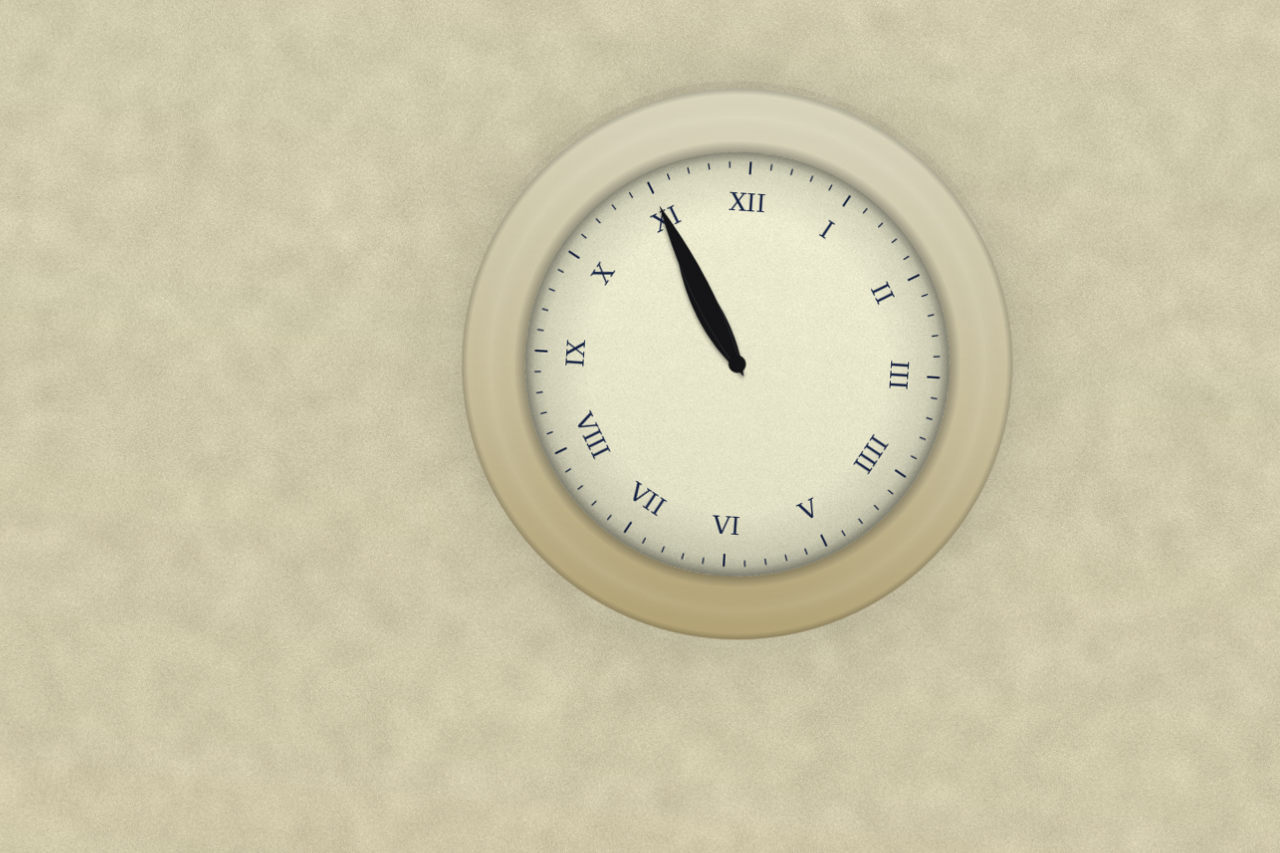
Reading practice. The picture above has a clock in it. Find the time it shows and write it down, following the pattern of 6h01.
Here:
10h55
